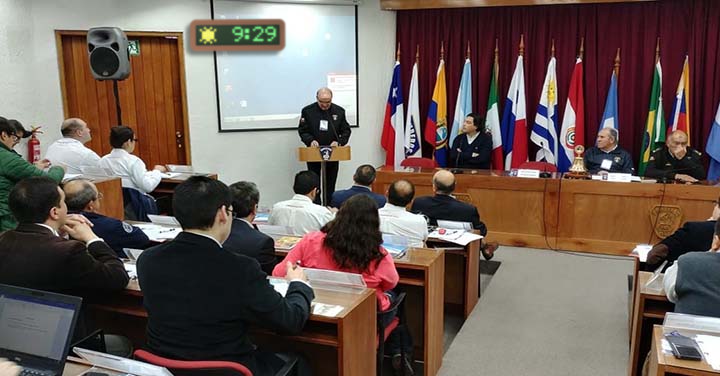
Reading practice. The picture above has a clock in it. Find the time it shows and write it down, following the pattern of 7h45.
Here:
9h29
